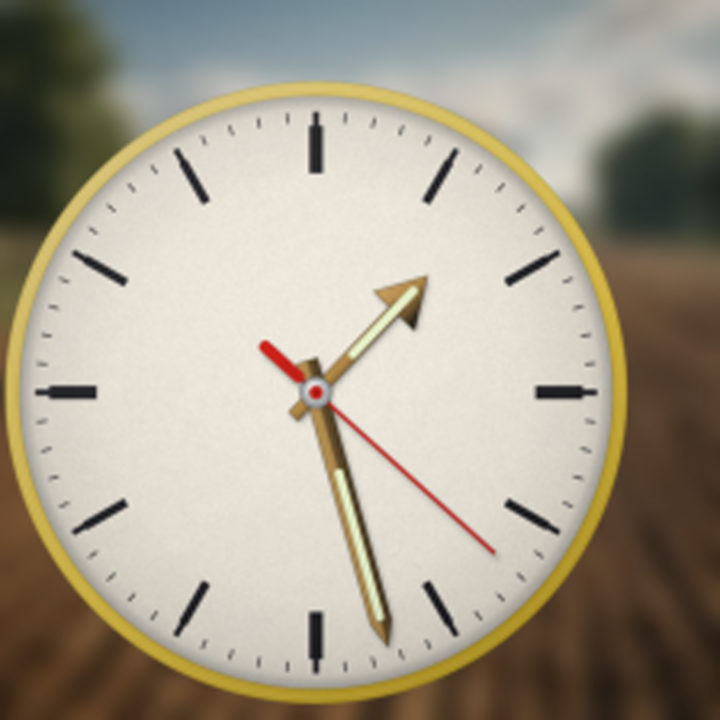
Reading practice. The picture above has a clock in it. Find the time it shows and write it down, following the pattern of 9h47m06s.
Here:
1h27m22s
